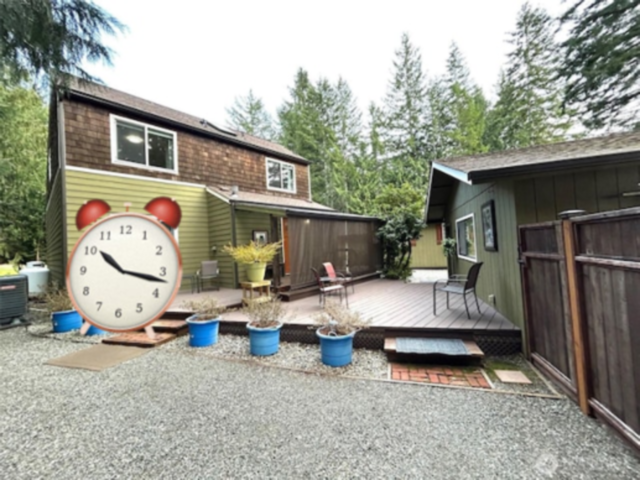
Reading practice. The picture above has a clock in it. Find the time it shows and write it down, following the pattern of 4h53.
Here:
10h17
